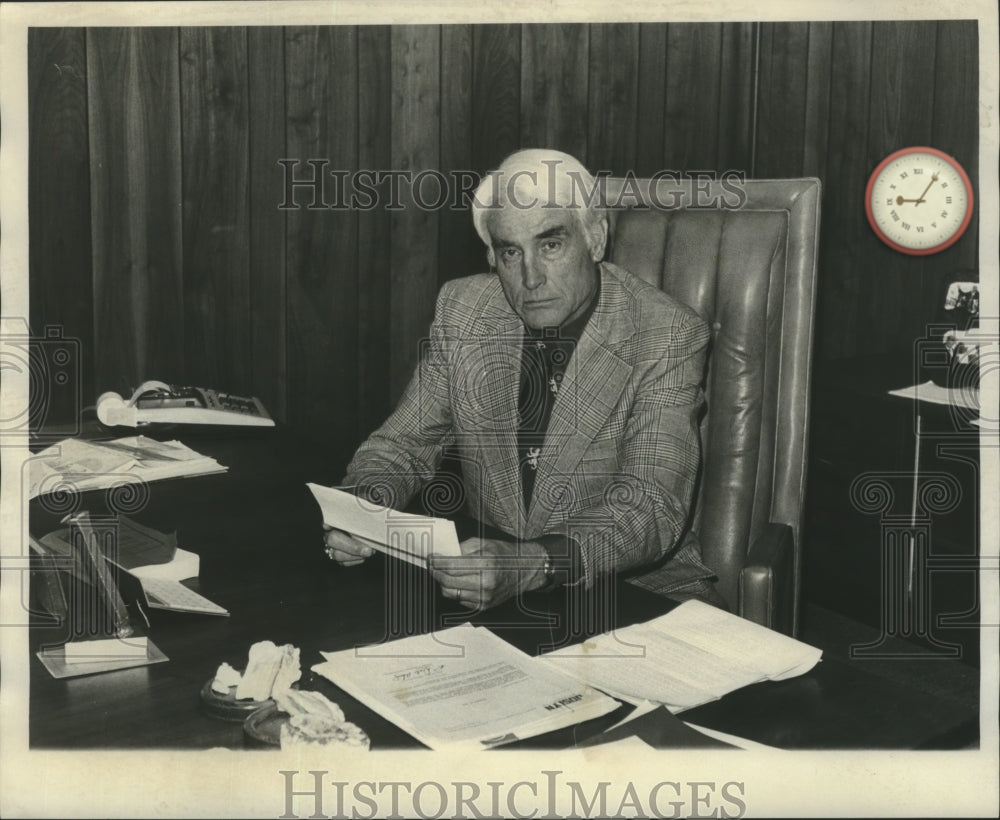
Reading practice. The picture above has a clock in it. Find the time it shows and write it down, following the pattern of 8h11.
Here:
9h06
